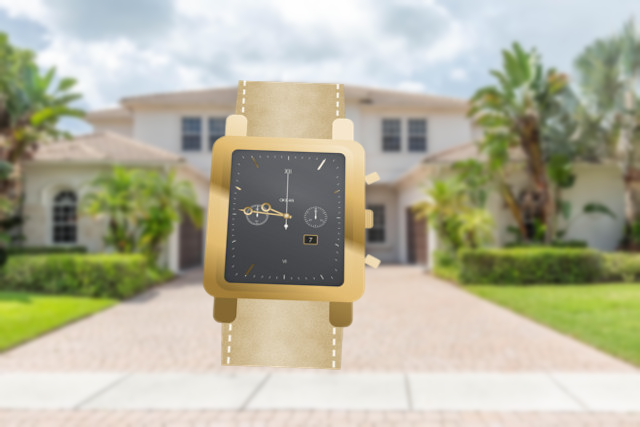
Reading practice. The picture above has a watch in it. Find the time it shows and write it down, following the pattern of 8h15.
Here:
9h46
